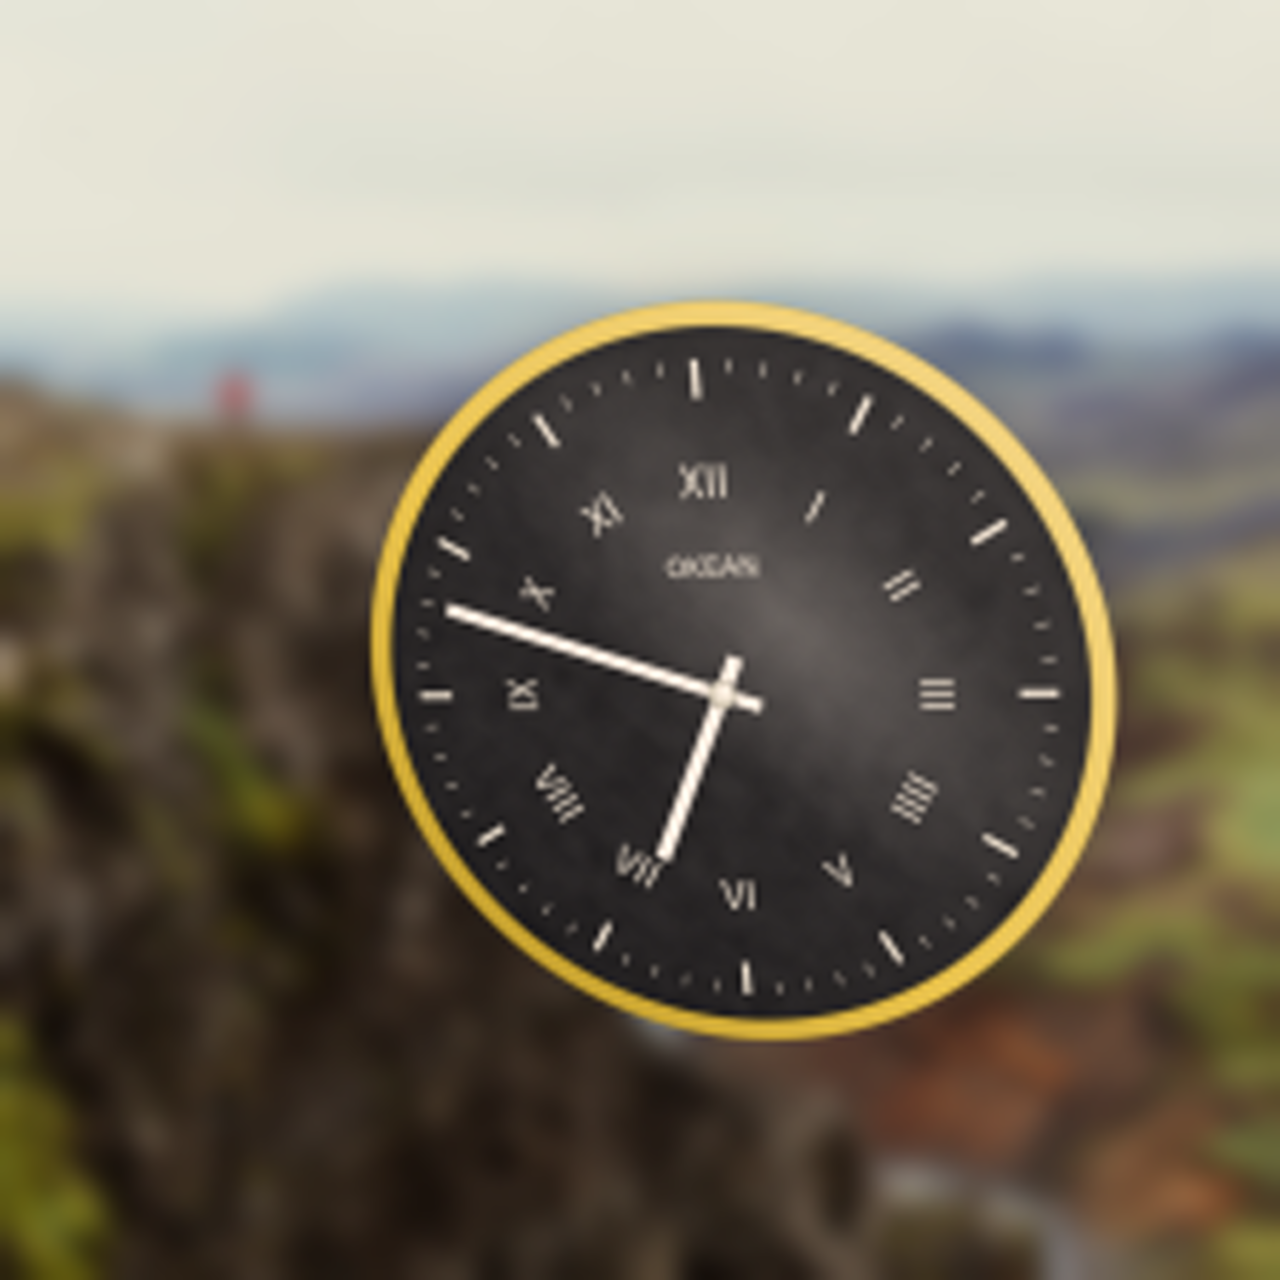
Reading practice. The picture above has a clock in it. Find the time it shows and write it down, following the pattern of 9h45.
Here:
6h48
